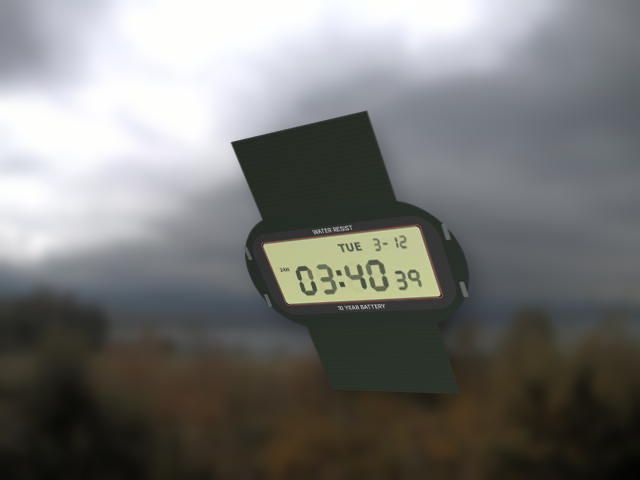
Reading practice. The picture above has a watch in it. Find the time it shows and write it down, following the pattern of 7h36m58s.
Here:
3h40m39s
